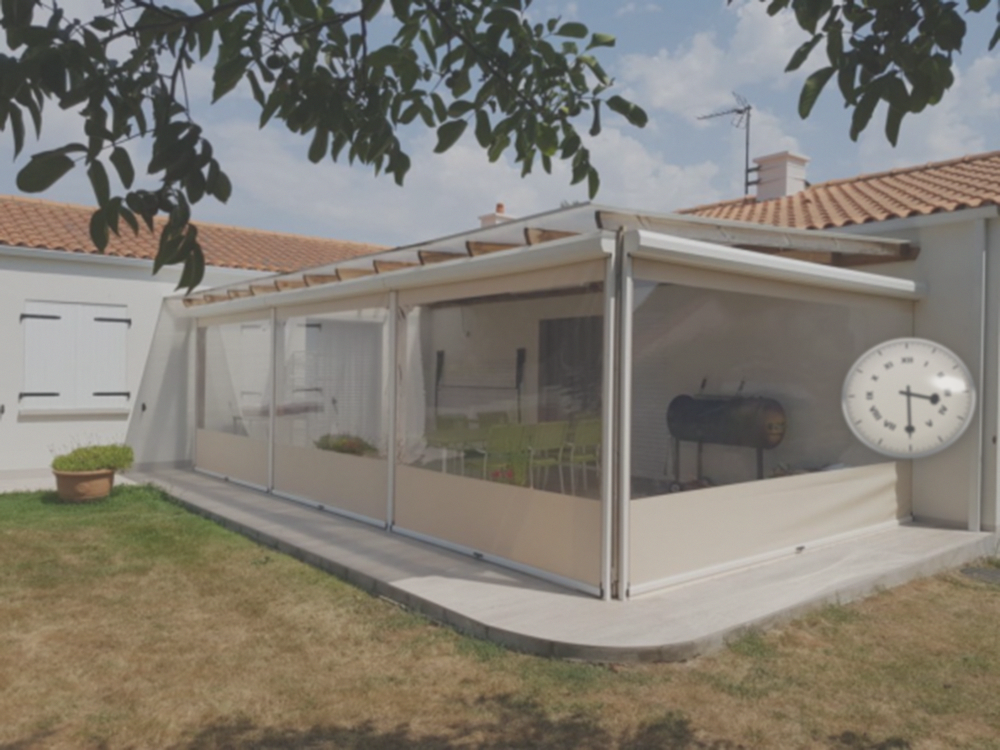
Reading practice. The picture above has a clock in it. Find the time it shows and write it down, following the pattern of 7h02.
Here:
3h30
